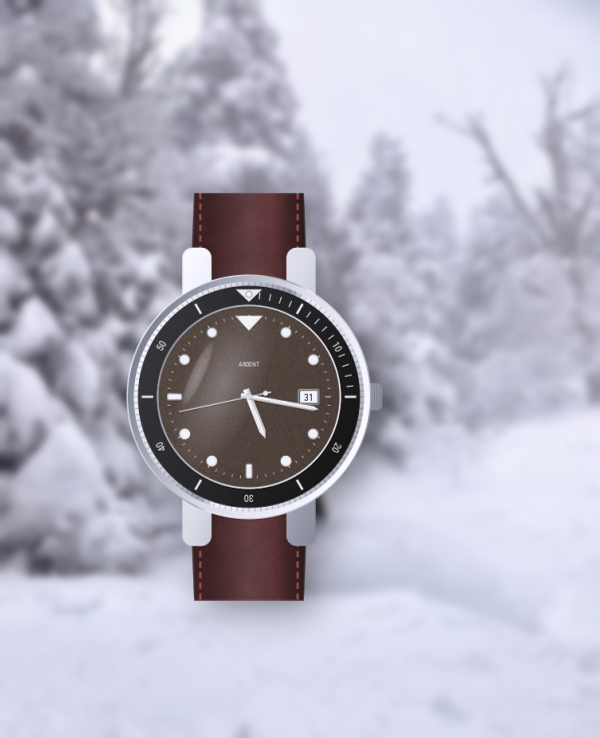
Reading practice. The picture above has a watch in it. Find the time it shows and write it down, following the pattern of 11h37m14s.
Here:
5h16m43s
